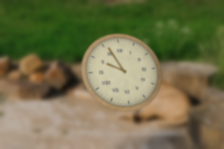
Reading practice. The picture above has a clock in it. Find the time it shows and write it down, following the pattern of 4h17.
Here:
9h56
